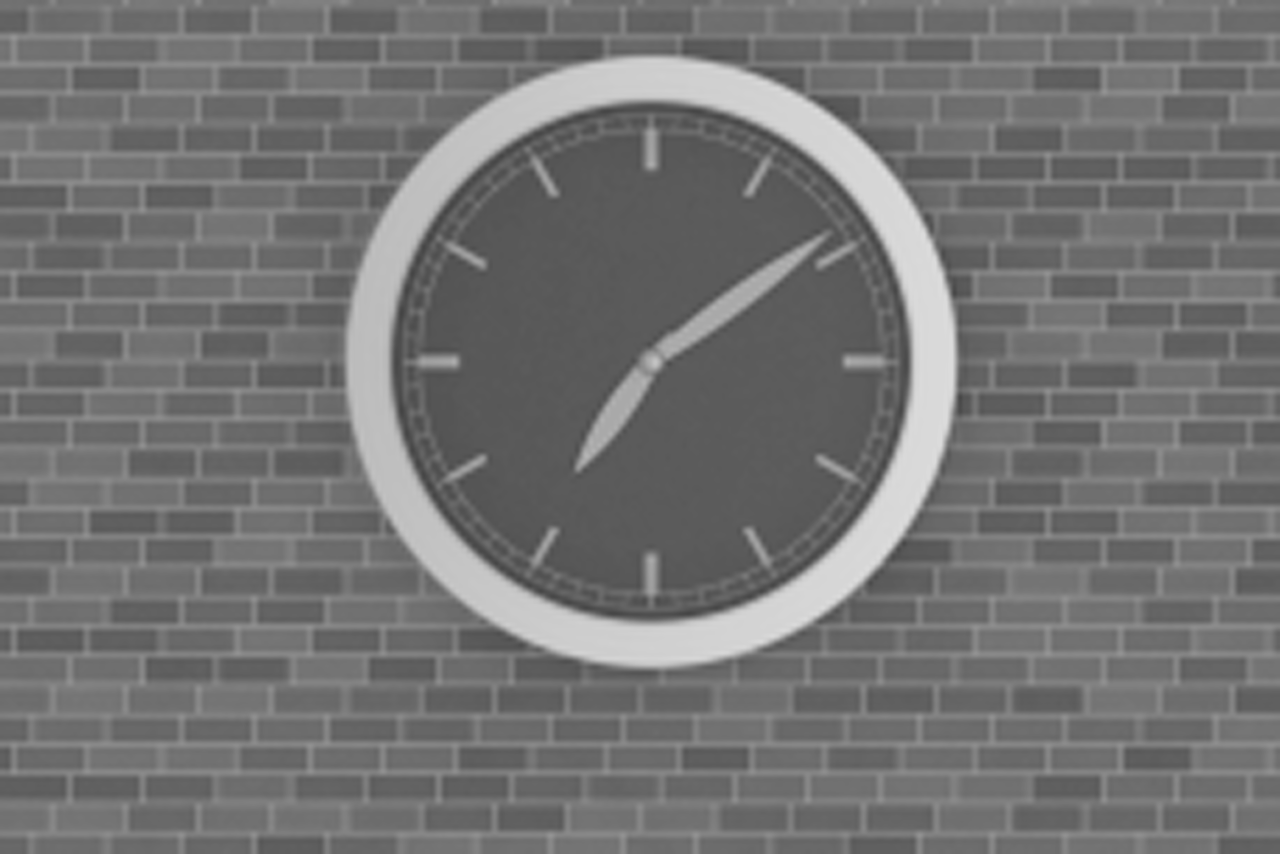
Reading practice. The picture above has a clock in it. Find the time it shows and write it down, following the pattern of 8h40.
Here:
7h09
